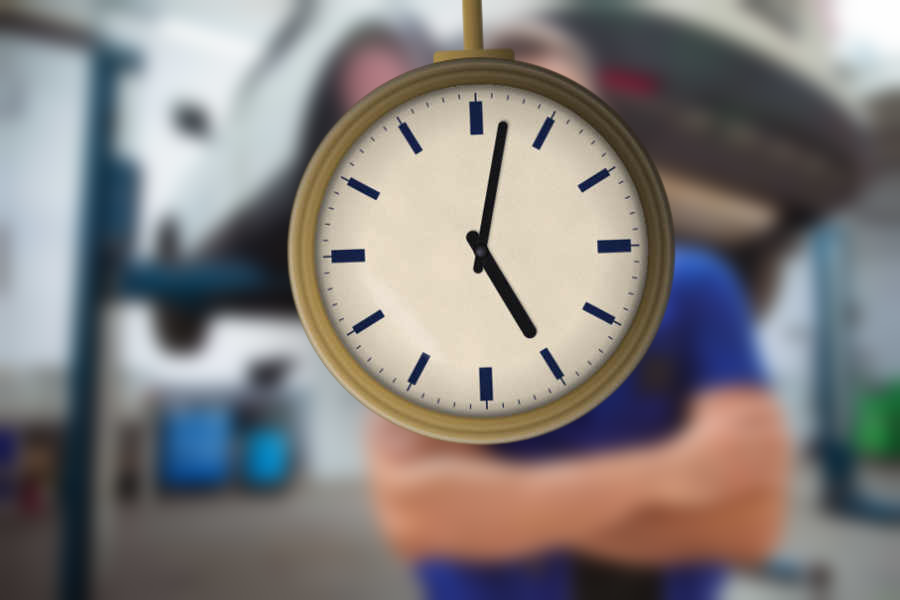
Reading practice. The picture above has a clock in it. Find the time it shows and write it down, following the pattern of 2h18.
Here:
5h02
